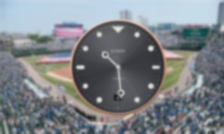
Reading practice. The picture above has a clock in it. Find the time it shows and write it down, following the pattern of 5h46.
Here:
10h29
